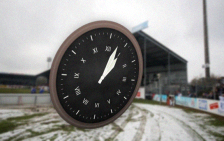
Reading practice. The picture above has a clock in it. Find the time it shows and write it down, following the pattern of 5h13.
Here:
1h03
